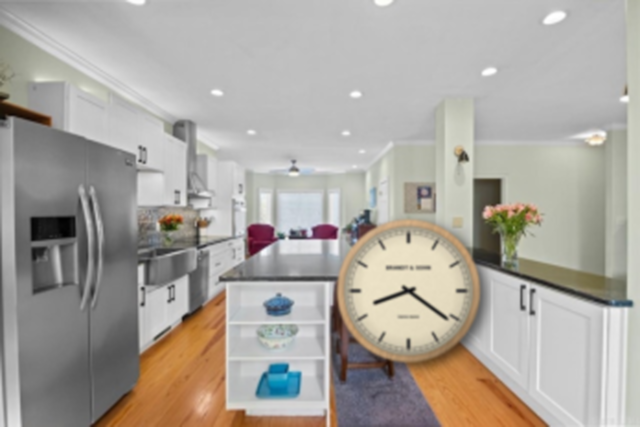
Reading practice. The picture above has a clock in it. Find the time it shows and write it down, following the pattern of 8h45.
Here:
8h21
